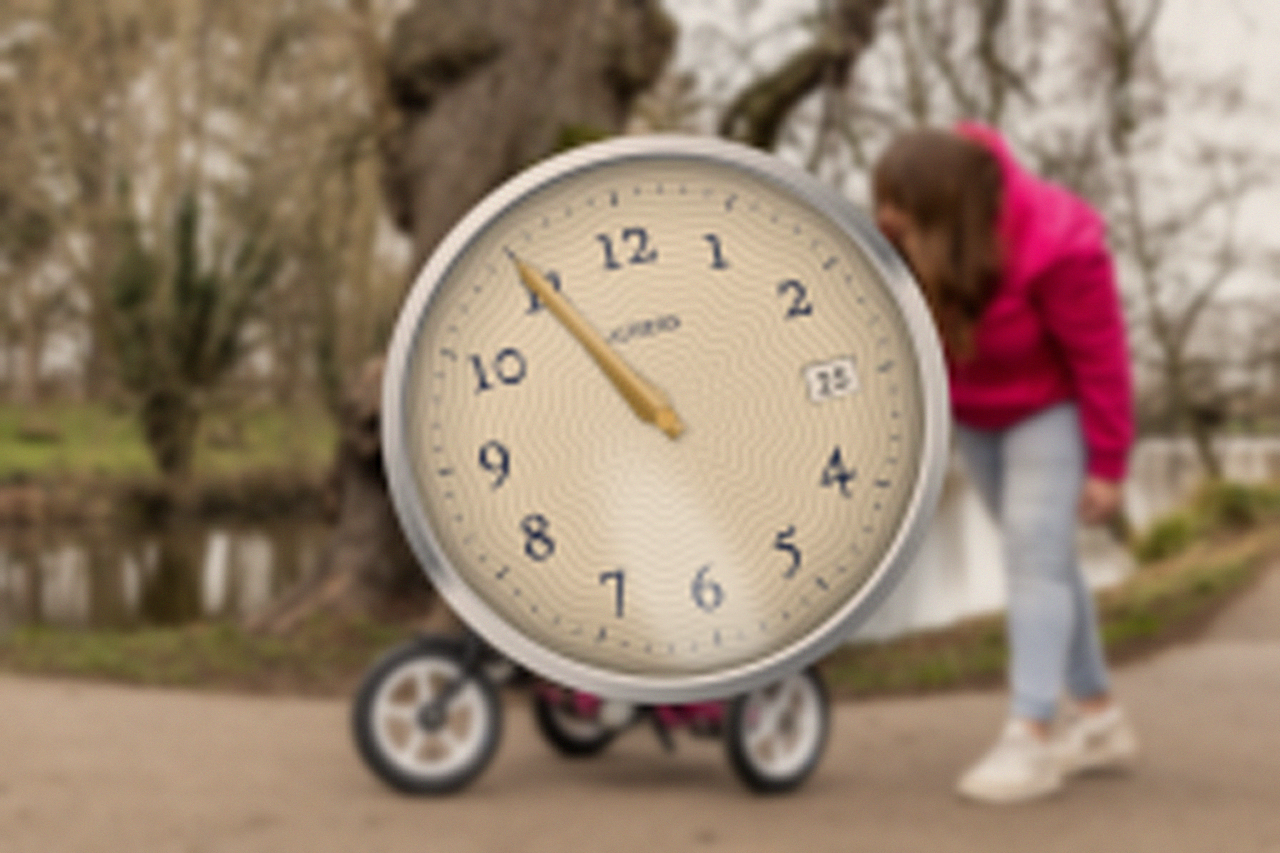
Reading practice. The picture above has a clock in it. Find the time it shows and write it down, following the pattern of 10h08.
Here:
10h55
